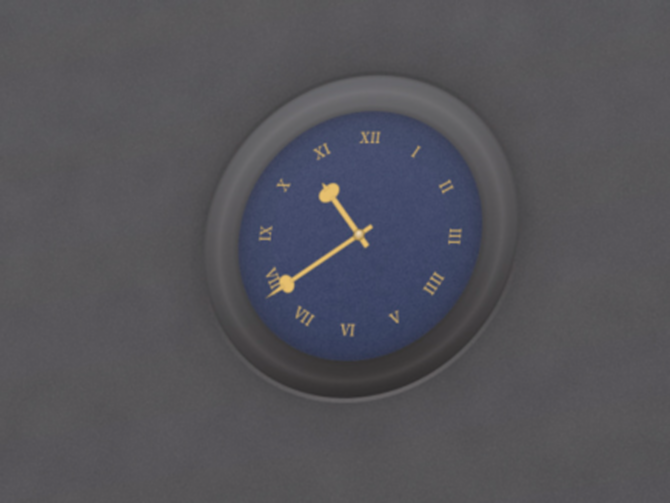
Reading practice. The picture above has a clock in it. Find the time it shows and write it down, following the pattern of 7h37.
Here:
10h39
